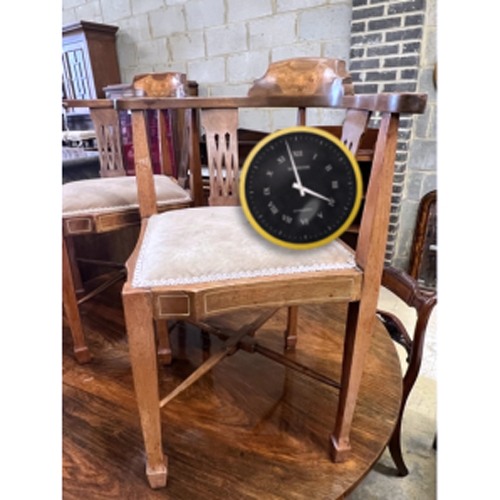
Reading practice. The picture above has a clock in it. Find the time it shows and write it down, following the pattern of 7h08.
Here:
3h58
